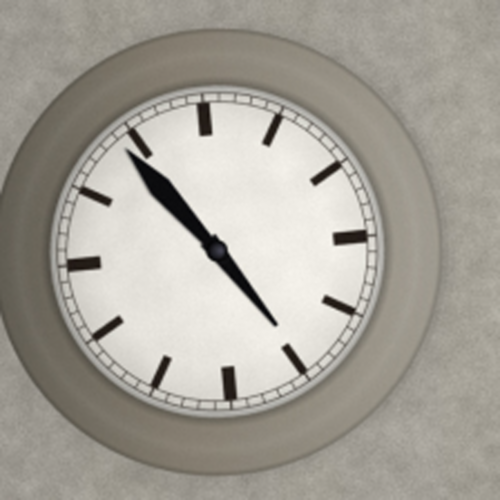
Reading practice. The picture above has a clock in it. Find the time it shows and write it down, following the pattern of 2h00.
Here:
4h54
